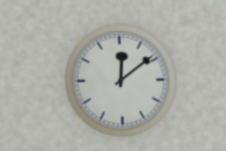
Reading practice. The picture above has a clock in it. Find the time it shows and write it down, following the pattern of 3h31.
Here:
12h09
